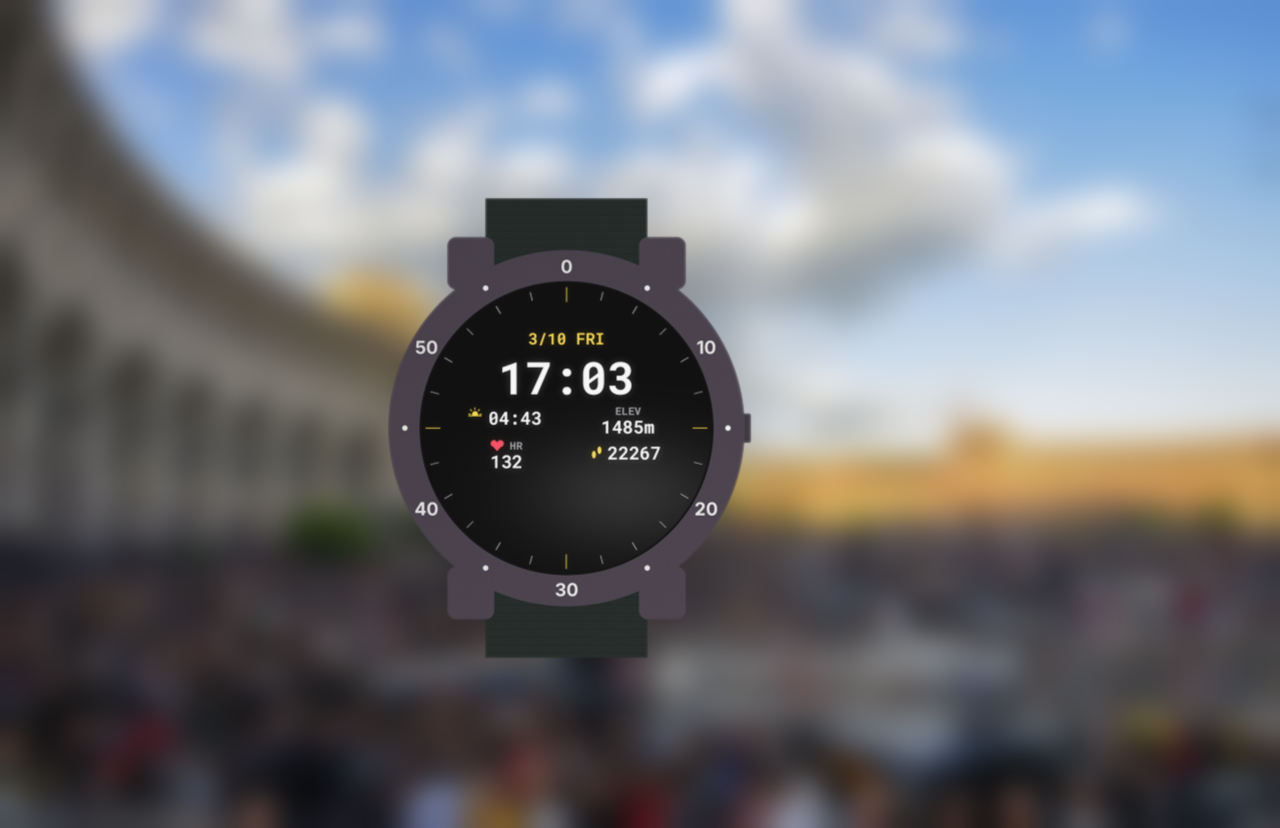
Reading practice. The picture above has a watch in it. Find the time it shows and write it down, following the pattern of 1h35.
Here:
17h03
